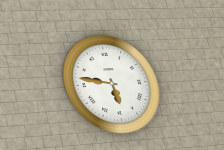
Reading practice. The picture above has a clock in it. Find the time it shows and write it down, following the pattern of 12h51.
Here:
5h47
